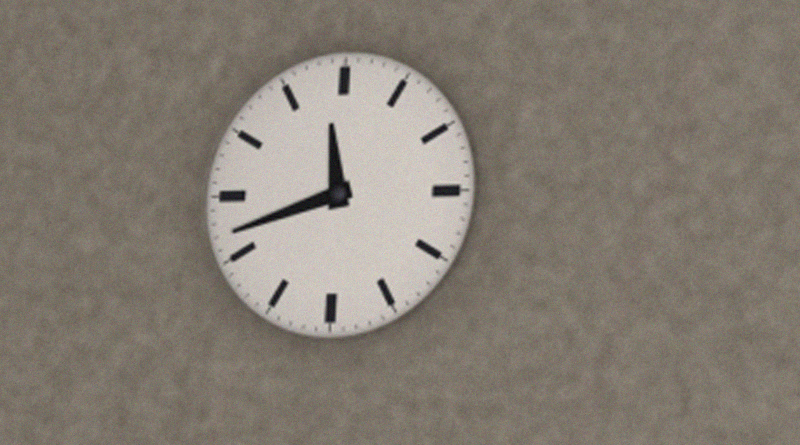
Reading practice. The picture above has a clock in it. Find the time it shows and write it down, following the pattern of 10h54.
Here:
11h42
